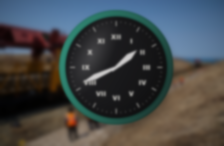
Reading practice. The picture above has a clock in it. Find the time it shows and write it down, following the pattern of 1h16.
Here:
1h41
